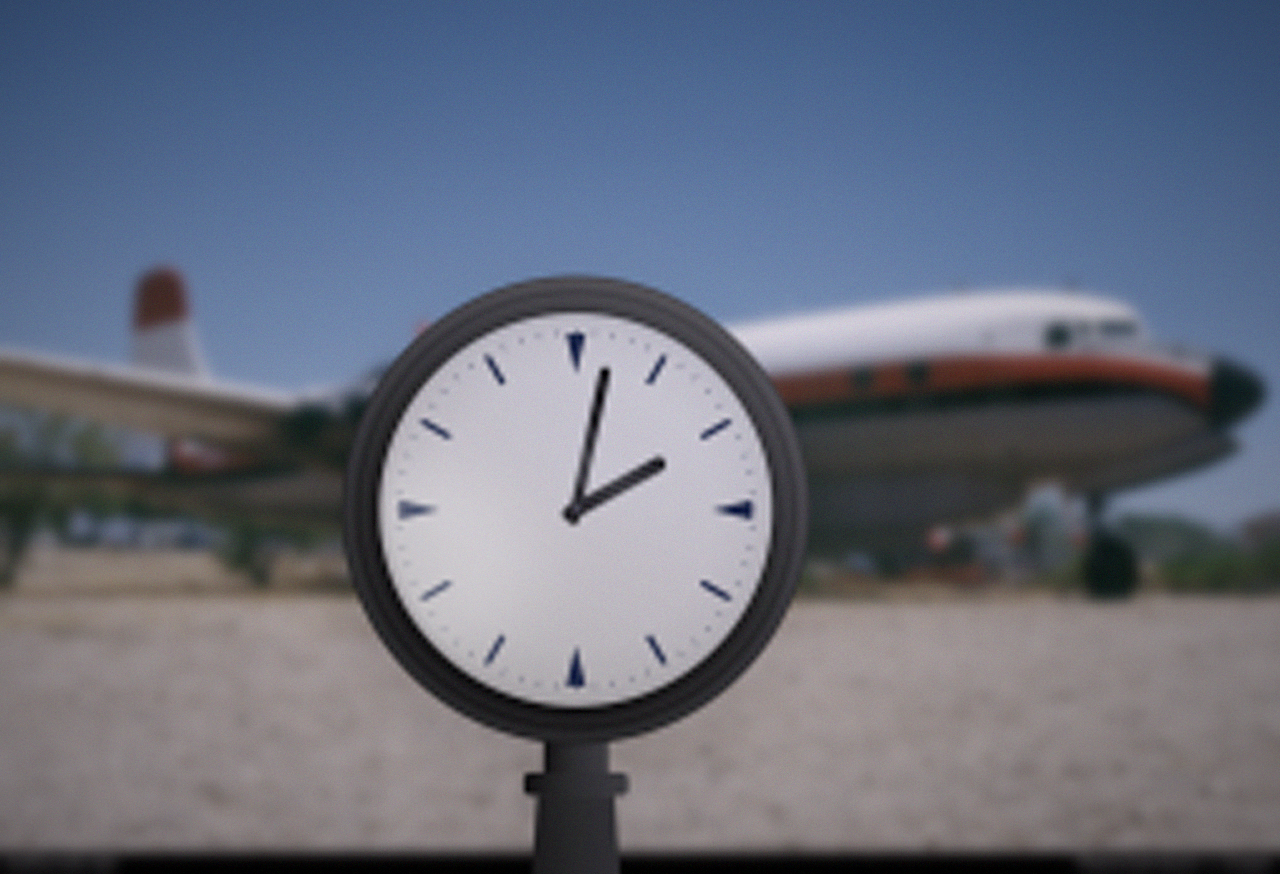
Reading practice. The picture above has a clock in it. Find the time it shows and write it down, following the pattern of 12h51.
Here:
2h02
